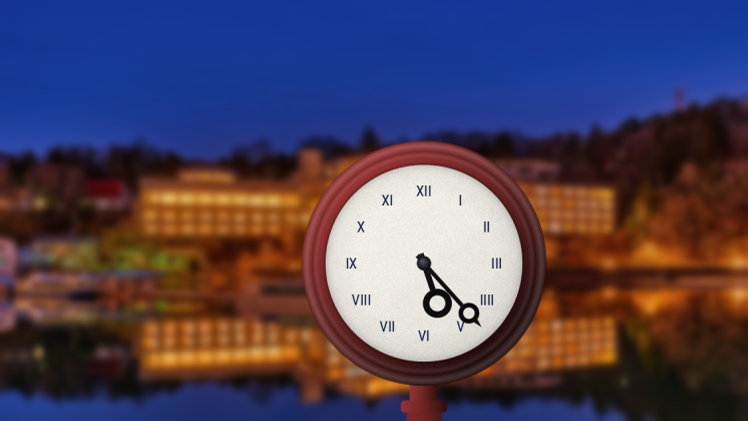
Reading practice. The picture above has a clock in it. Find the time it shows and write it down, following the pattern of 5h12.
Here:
5h23
